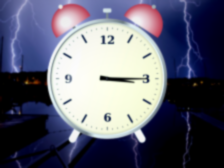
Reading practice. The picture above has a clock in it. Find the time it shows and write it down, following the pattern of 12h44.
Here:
3h15
